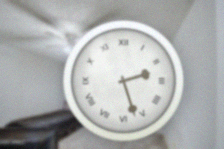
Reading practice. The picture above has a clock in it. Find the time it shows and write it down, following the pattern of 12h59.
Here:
2h27
